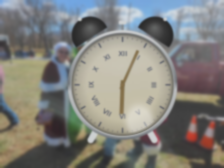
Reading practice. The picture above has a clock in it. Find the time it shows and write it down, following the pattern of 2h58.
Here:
6h04
